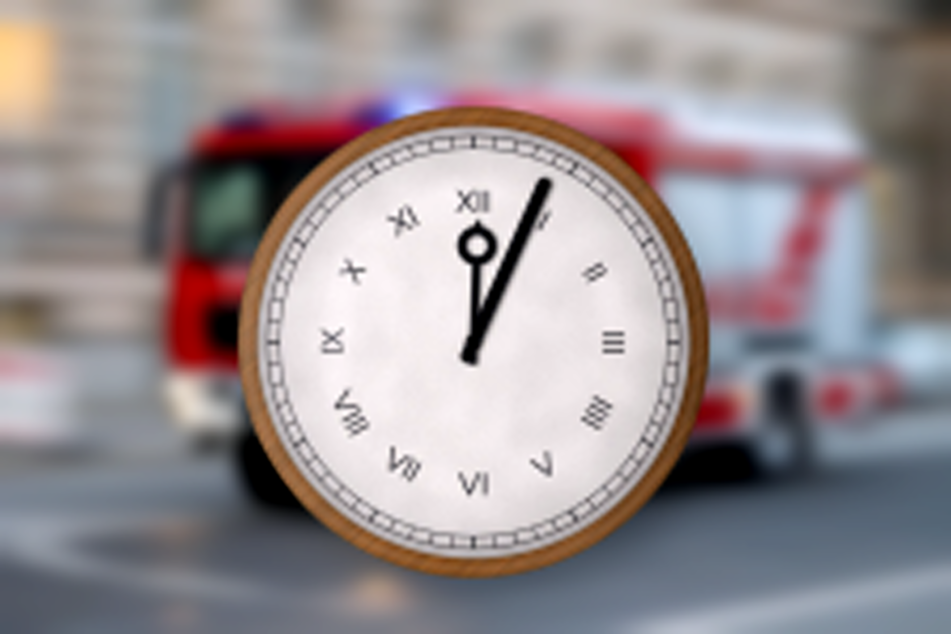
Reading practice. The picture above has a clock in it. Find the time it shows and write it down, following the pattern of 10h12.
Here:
12h04
